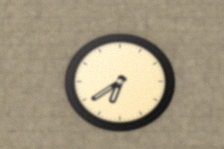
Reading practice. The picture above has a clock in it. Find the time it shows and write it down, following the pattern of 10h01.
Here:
6h39
